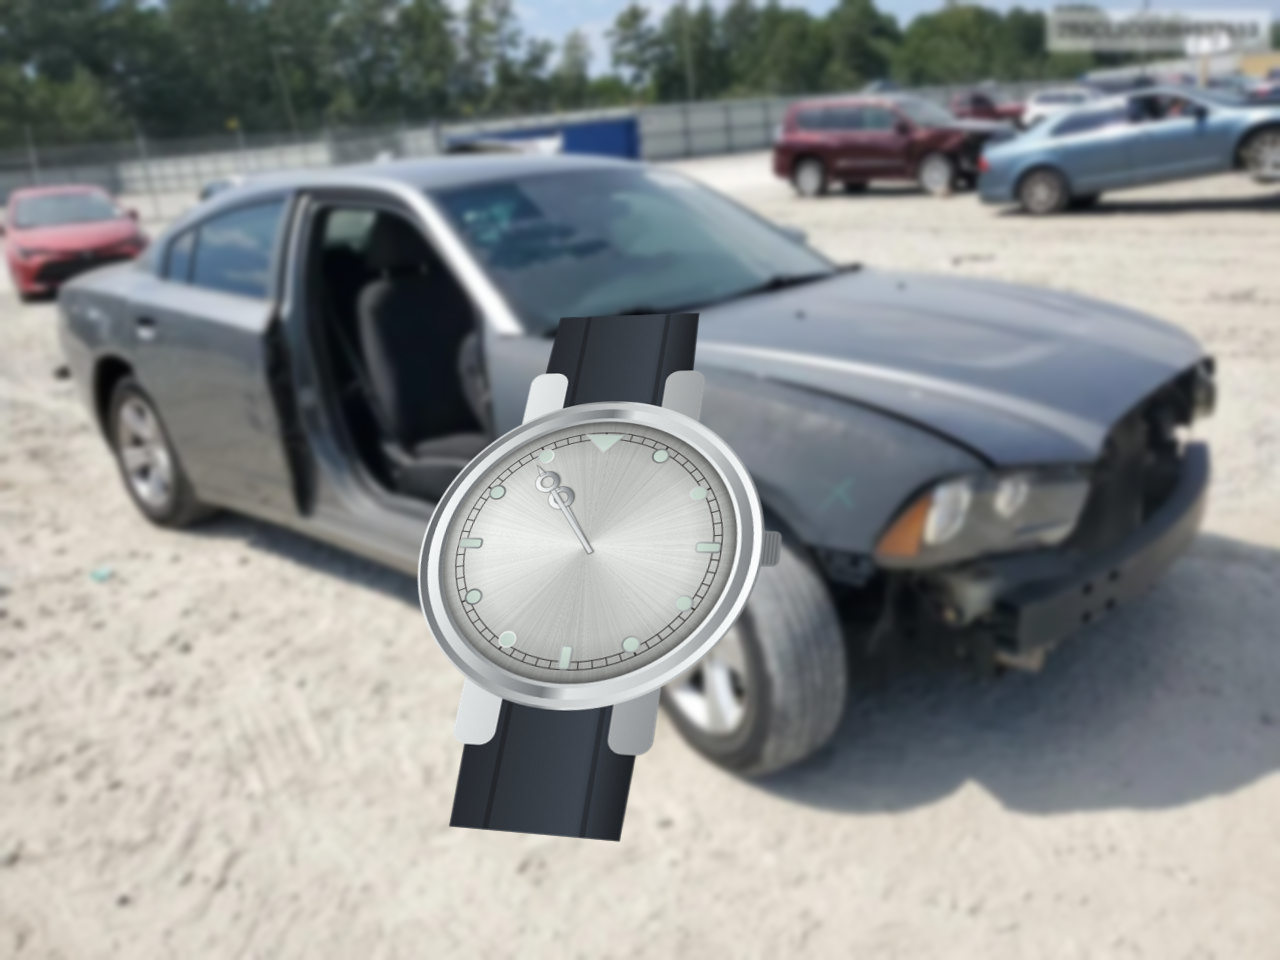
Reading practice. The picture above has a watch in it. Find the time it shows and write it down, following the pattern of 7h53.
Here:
10h54
